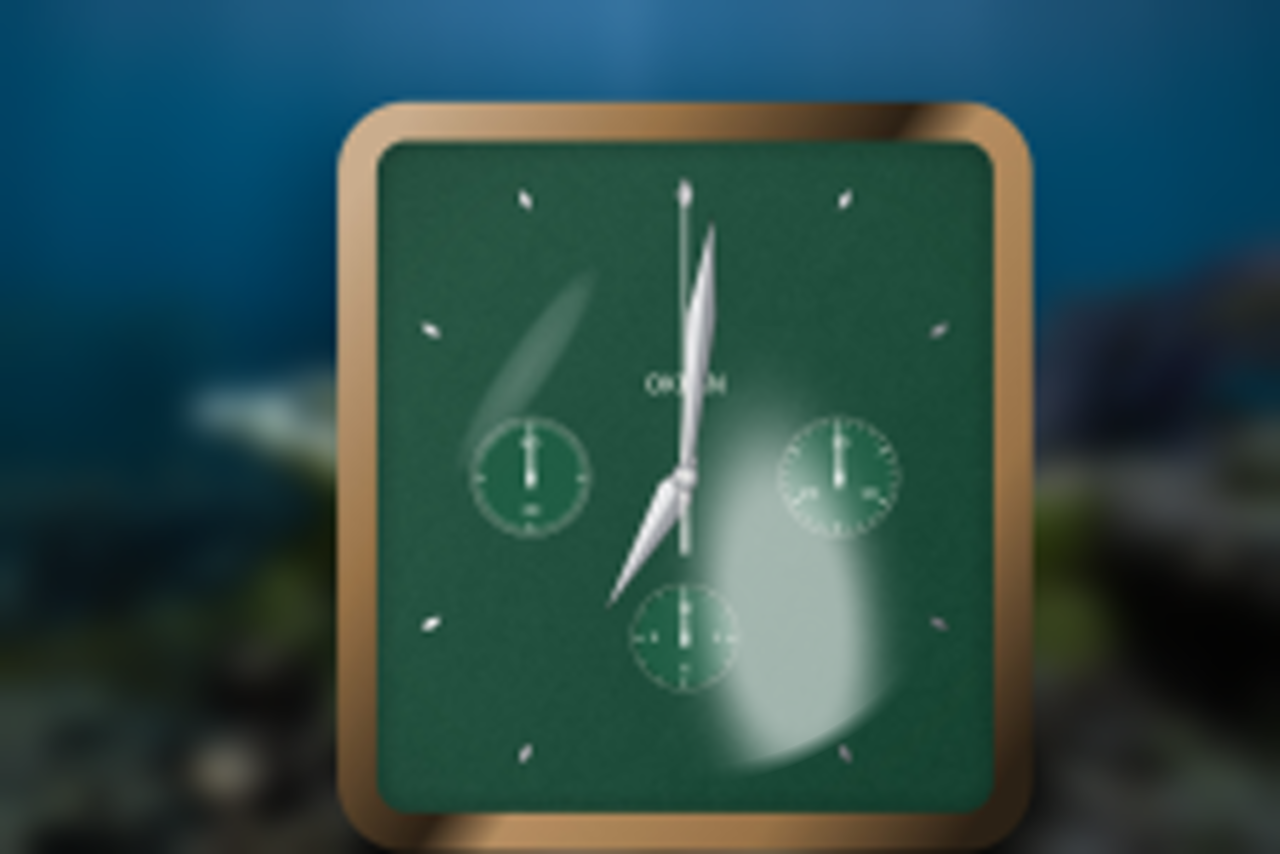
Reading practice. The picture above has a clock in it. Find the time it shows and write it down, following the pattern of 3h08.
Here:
7h01
